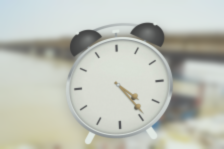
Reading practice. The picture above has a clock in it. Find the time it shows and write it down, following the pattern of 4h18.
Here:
4h24
